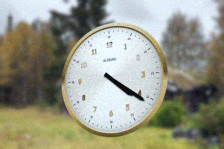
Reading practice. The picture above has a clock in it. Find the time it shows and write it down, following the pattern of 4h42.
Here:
4h21
